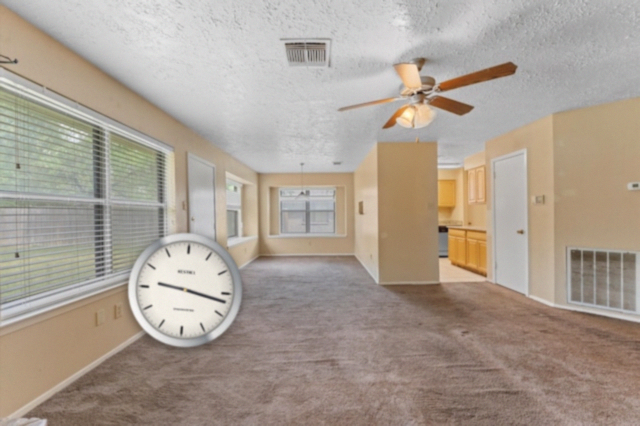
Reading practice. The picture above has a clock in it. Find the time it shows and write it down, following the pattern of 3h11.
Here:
9h17
